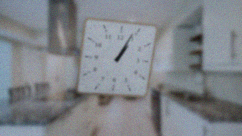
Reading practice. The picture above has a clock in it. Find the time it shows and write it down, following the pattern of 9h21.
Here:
1h04
